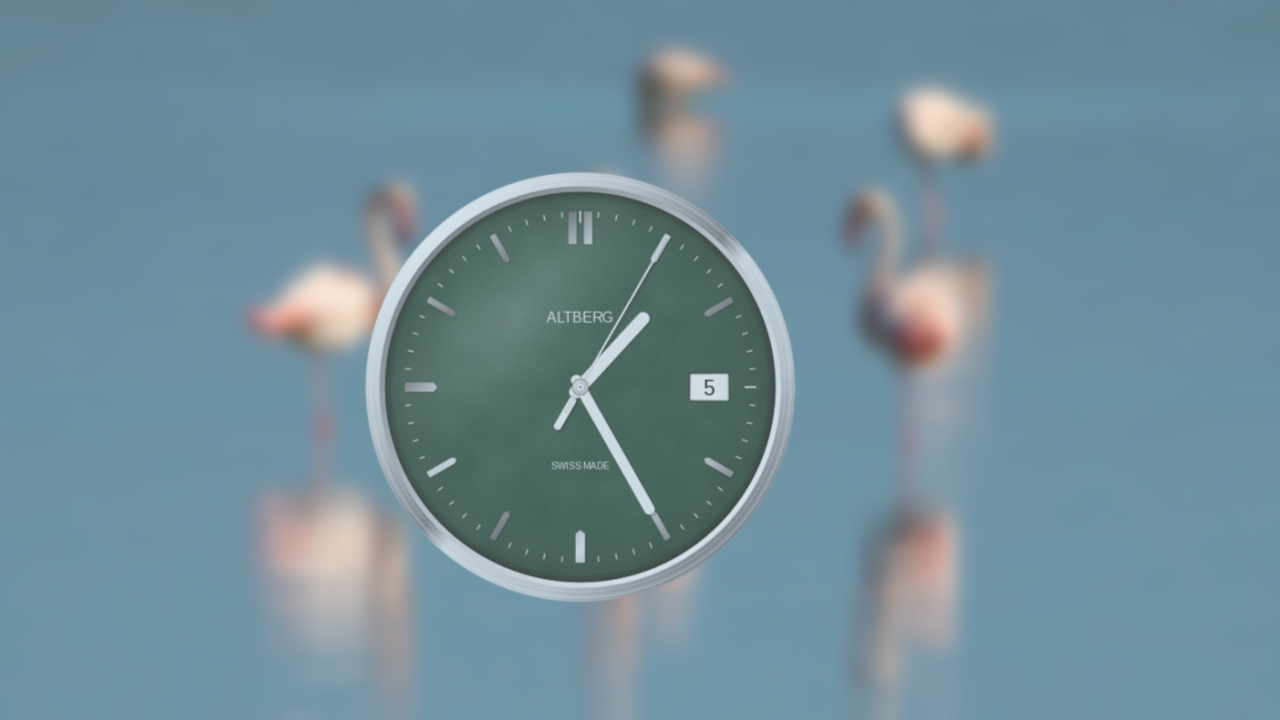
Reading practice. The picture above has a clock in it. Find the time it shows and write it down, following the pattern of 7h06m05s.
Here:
1h25m05s
